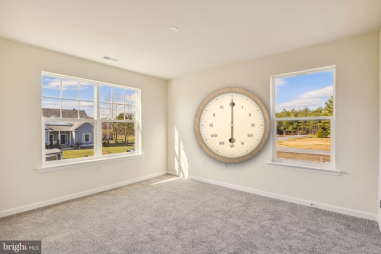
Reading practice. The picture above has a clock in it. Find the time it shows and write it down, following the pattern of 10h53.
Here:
6h00
